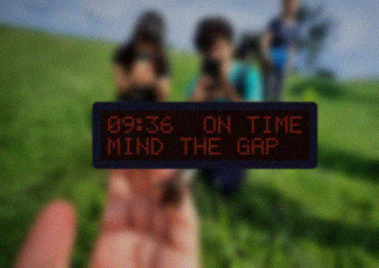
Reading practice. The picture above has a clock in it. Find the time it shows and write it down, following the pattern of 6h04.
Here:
9h36
